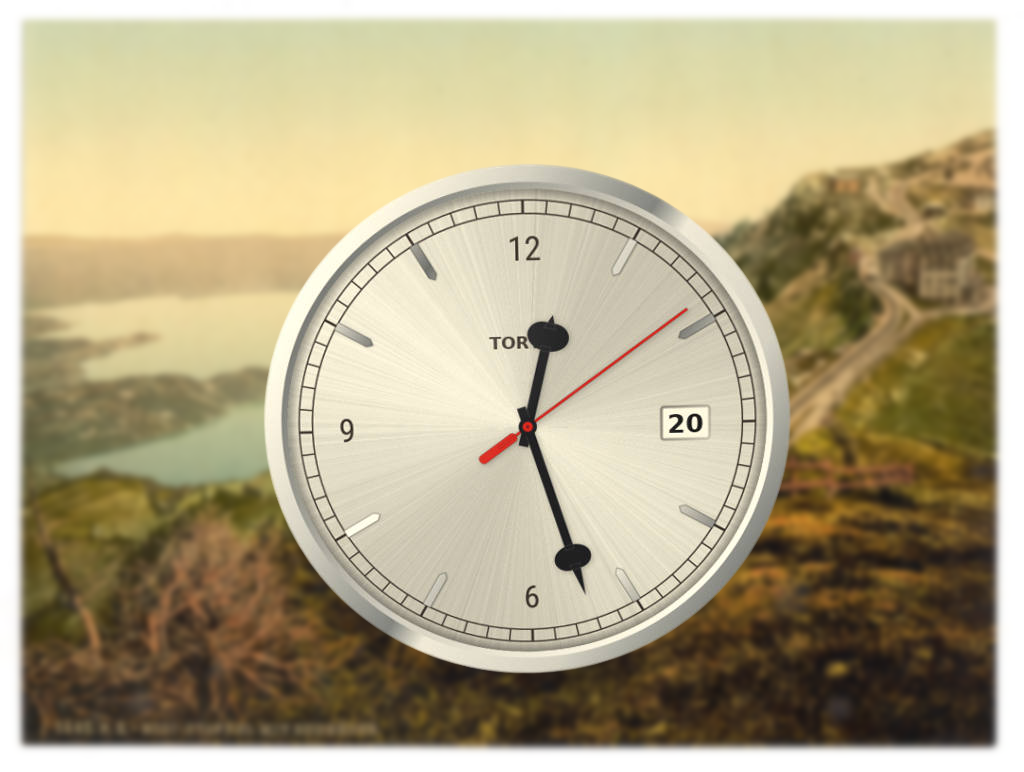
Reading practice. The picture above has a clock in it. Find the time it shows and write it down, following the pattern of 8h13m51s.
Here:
12h27m09s
